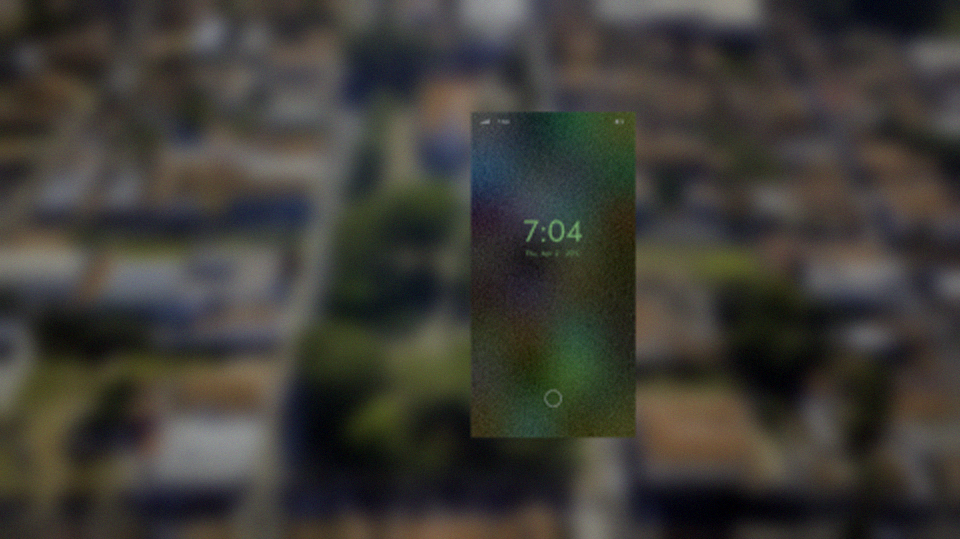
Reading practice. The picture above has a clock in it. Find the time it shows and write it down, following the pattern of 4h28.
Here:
7h04
